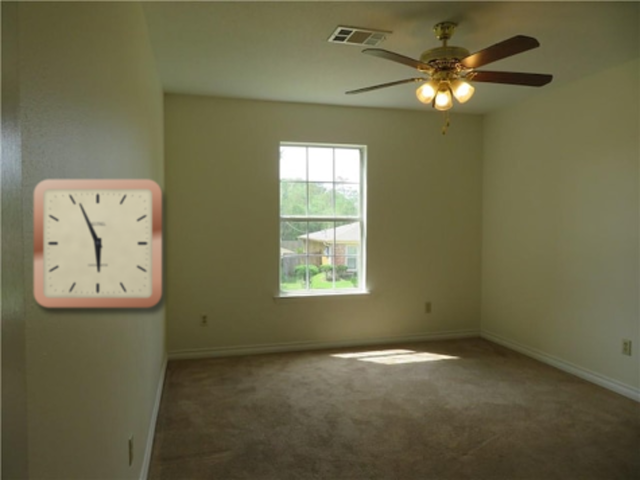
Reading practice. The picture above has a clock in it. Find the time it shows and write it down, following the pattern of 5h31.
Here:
5h56
